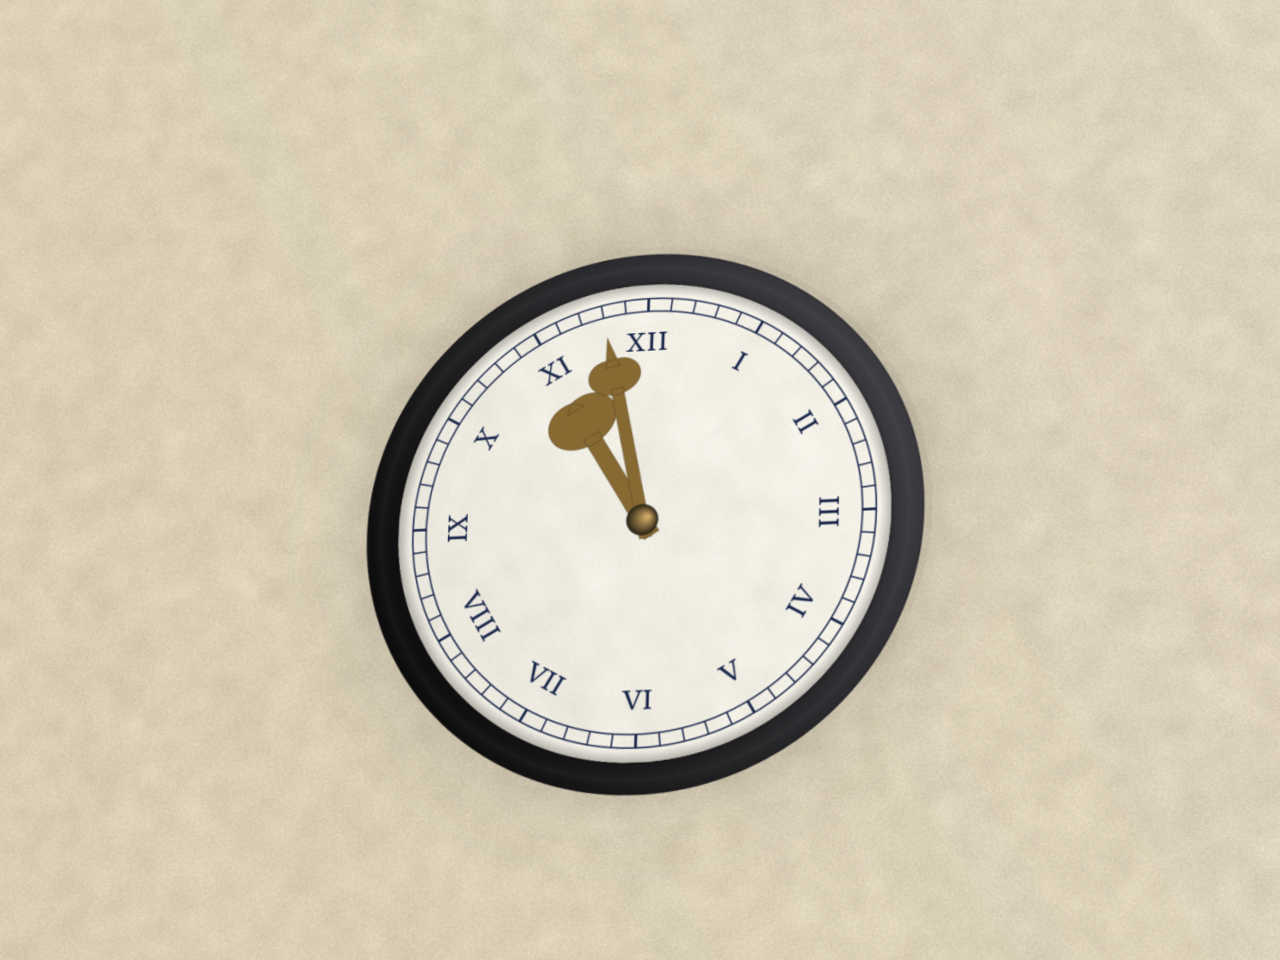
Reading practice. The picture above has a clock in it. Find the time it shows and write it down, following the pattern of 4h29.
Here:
10h58
